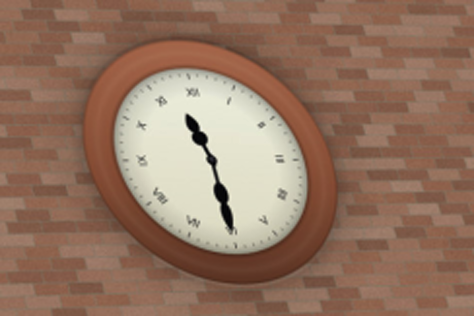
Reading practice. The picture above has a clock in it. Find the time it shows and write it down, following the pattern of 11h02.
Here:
11h30
